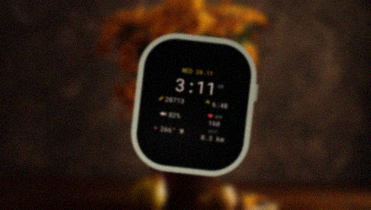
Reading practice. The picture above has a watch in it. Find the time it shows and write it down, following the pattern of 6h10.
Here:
3h11
